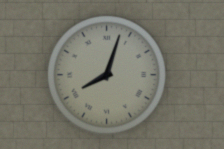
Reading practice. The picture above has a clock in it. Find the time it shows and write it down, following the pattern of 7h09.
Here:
8h03
